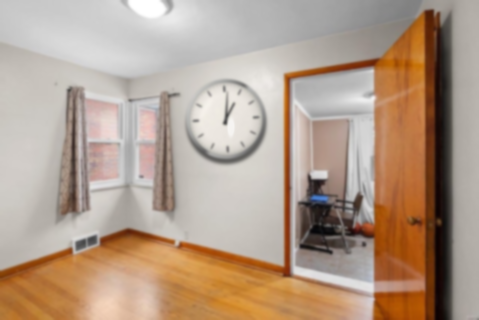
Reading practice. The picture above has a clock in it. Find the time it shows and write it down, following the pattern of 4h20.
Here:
1h01
